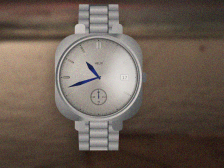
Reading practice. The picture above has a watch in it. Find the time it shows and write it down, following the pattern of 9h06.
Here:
10h42
